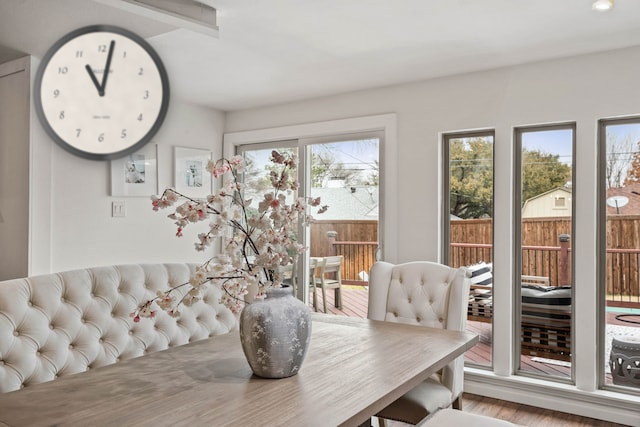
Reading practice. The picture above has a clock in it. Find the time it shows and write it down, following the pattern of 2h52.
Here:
11h02
